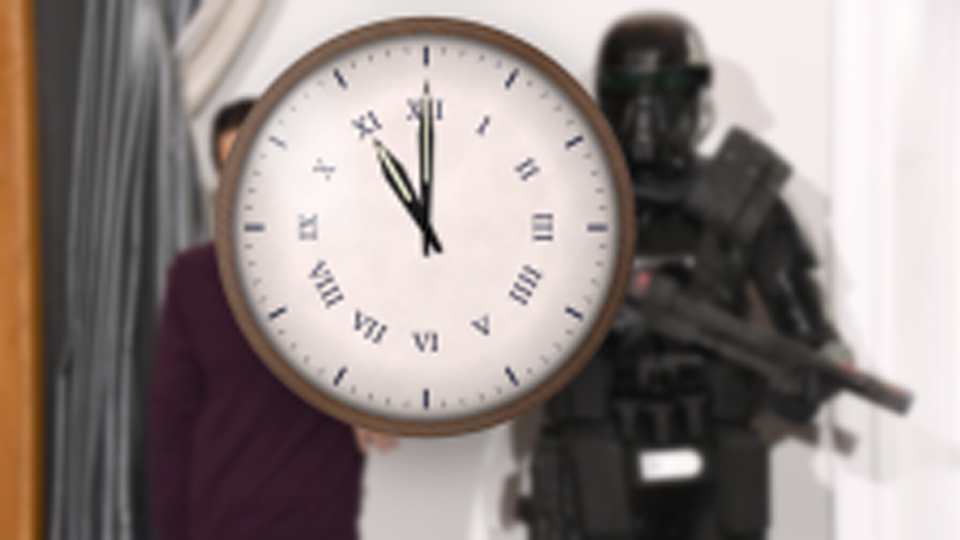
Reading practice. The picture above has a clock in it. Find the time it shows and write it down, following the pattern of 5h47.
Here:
11h00
